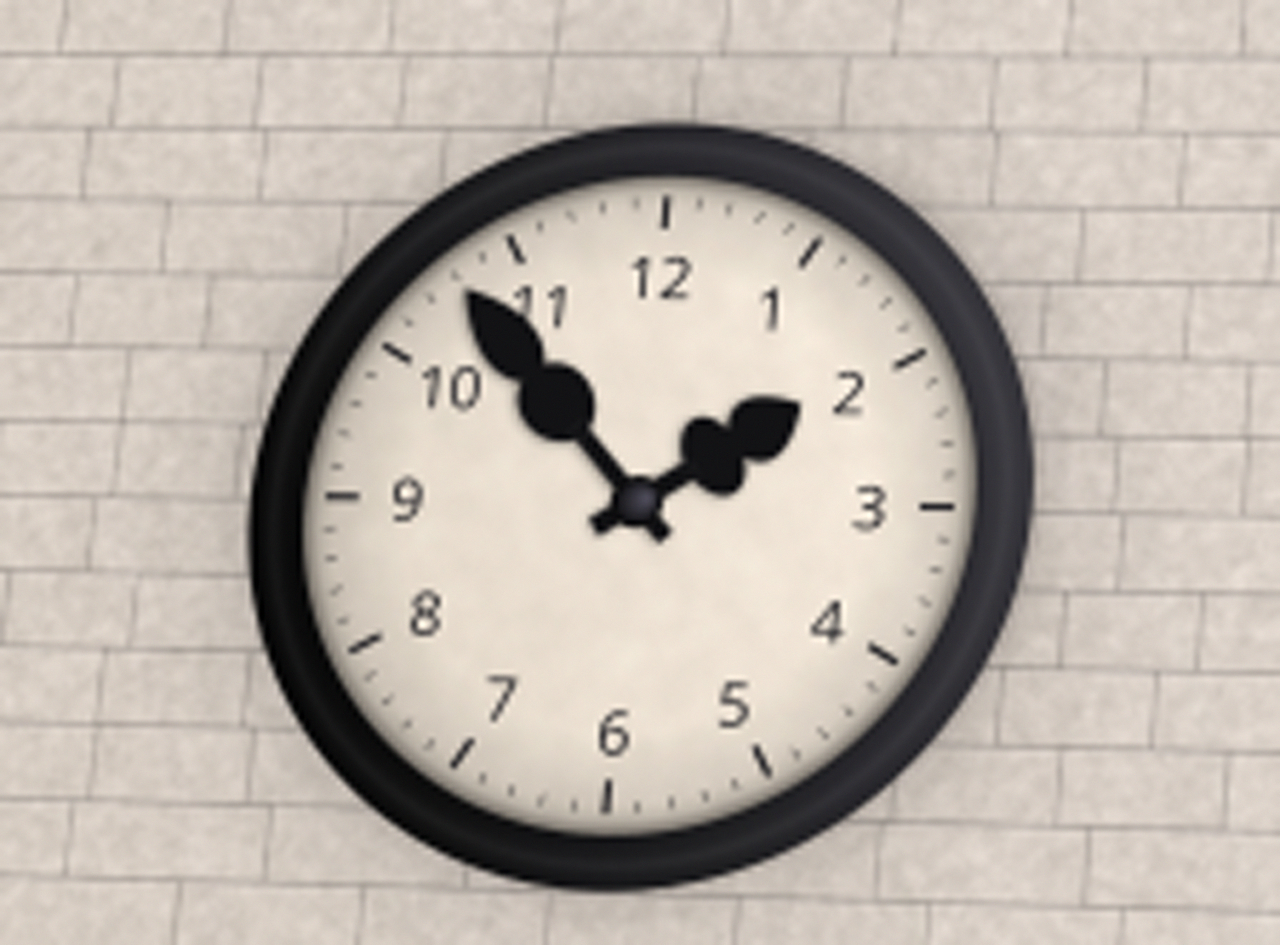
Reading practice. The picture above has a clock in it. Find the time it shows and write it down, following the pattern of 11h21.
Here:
1h53
